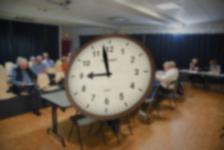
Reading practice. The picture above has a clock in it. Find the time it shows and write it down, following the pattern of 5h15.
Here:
8h58
